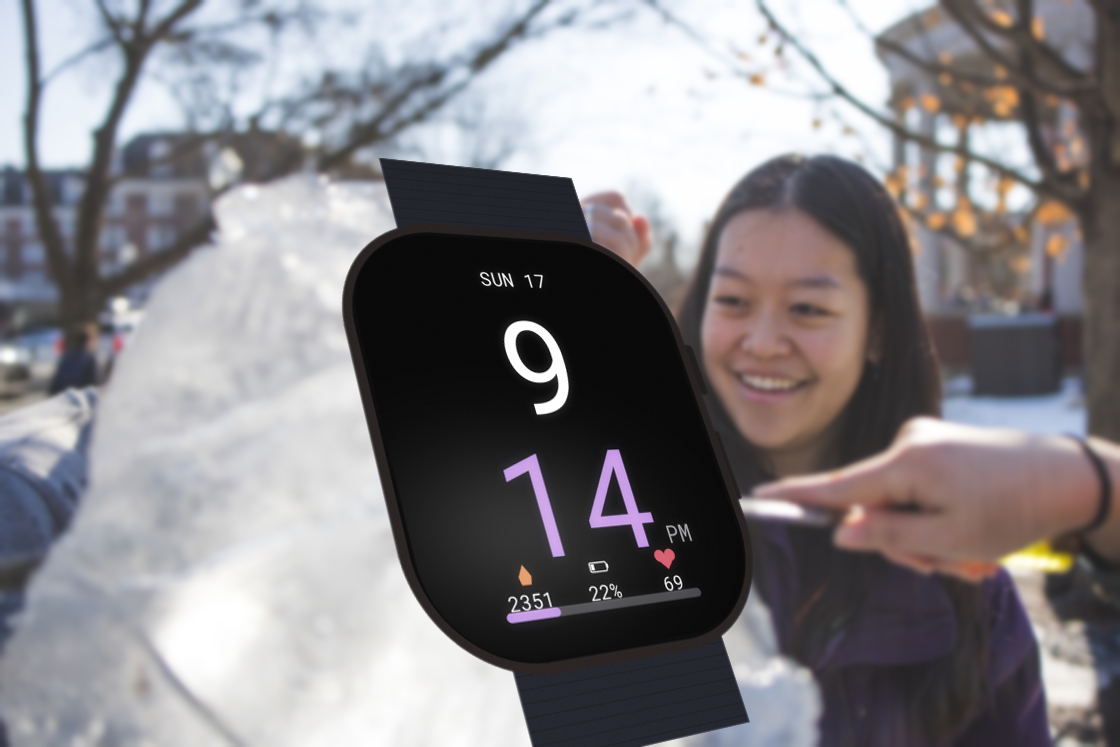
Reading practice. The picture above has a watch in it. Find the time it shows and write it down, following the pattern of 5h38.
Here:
9h14
